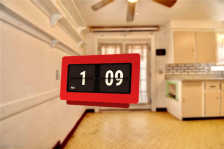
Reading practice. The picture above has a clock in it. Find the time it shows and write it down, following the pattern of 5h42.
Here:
1h09
